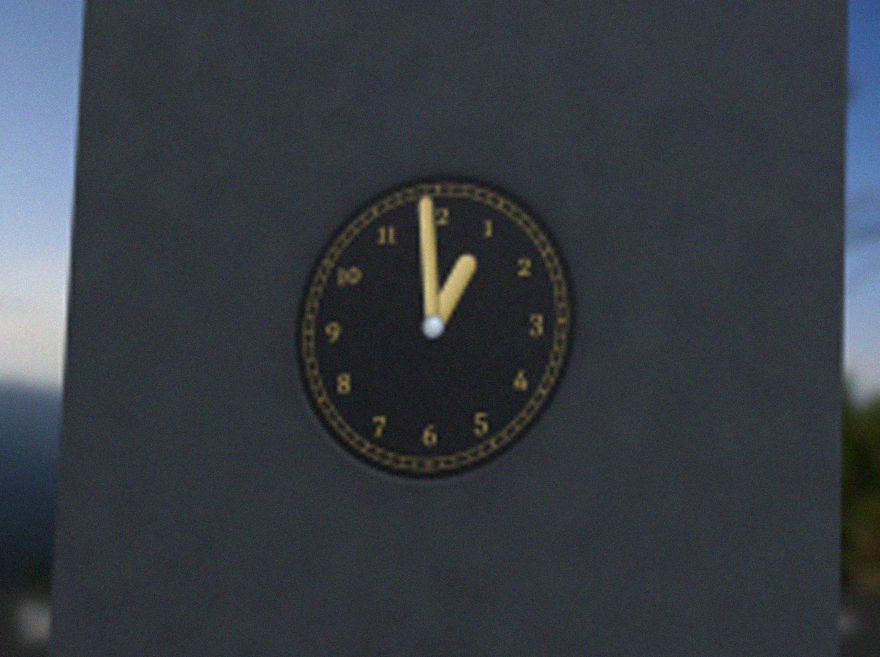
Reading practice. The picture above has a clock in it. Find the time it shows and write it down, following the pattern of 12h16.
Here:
12h59
